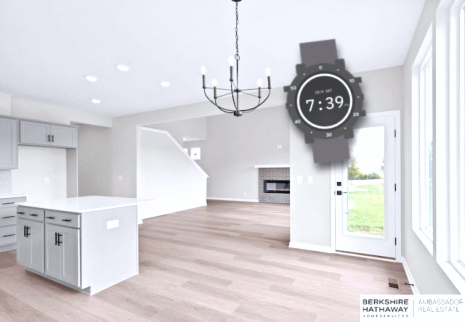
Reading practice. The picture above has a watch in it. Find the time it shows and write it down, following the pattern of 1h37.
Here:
7h39
